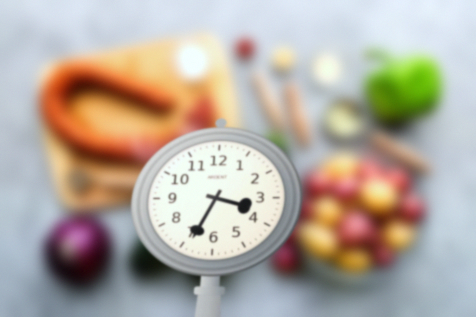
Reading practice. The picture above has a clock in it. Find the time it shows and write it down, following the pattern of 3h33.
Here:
3h34
